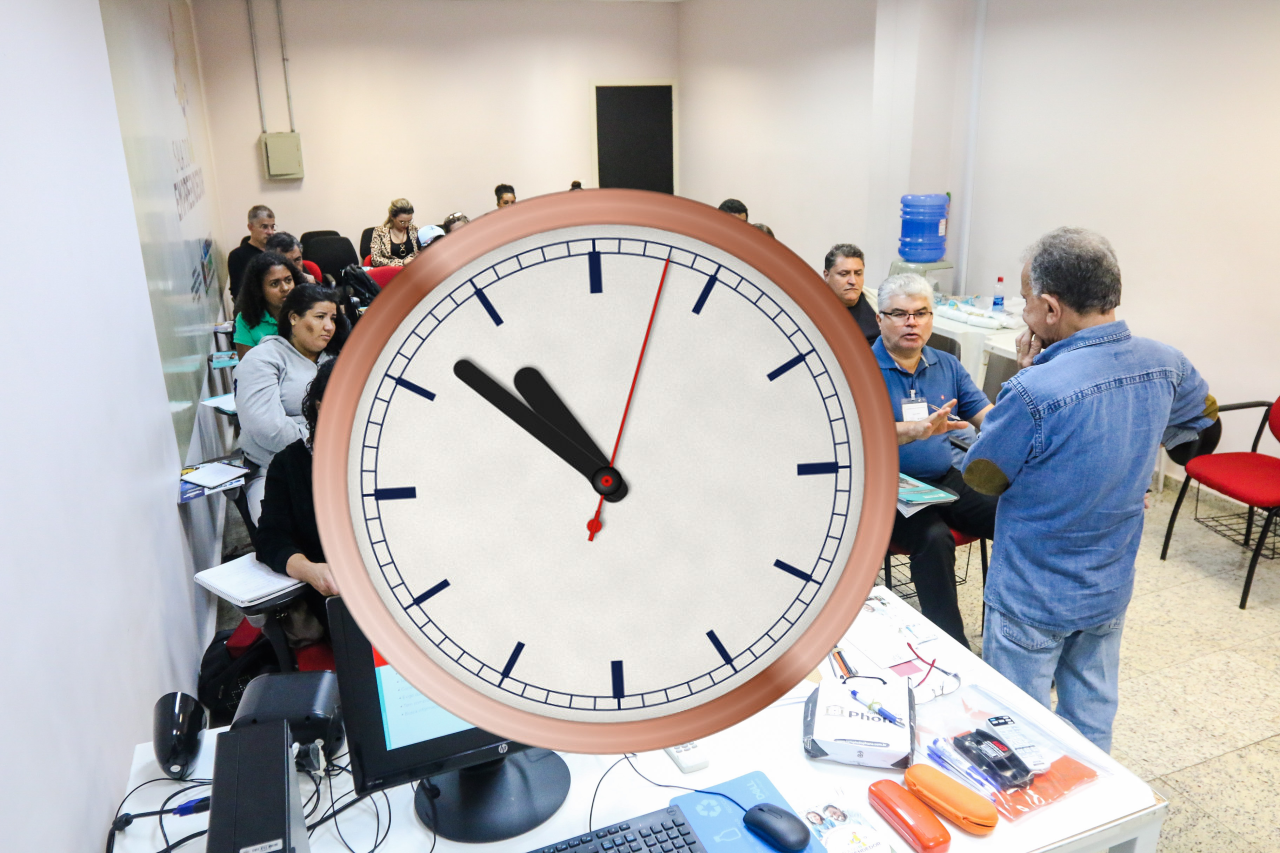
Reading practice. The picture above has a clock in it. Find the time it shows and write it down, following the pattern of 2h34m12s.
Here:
10h52m03s
